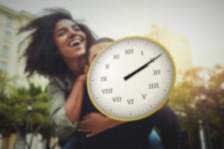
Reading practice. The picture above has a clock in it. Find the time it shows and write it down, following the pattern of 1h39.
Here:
2h10
